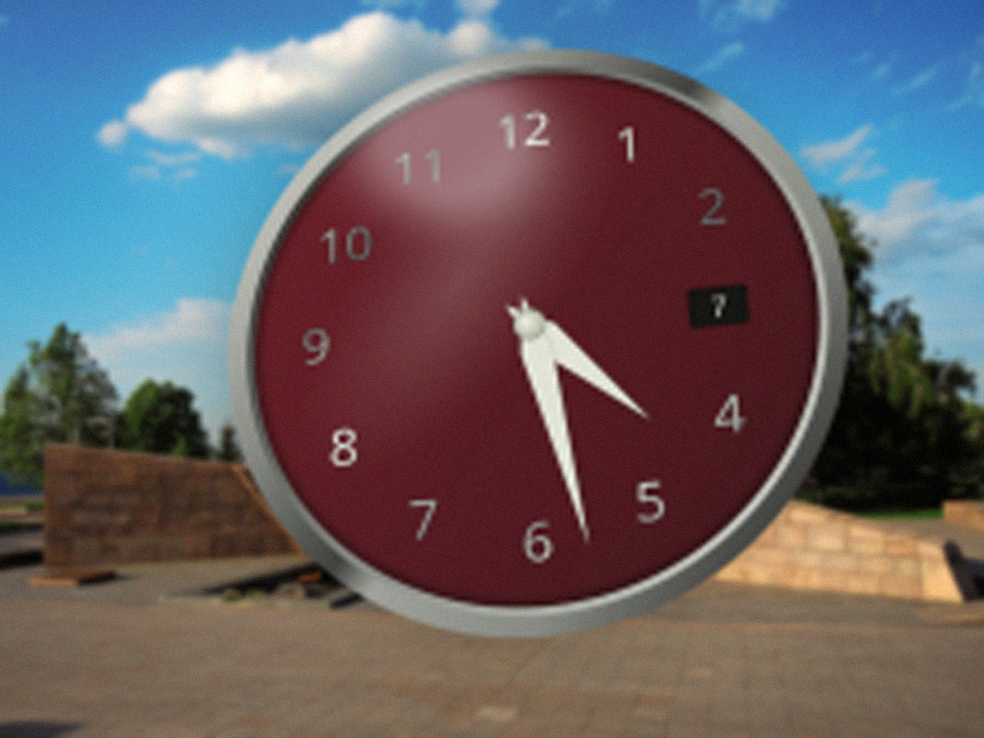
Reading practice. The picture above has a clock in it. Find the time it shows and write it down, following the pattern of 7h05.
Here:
4h28
